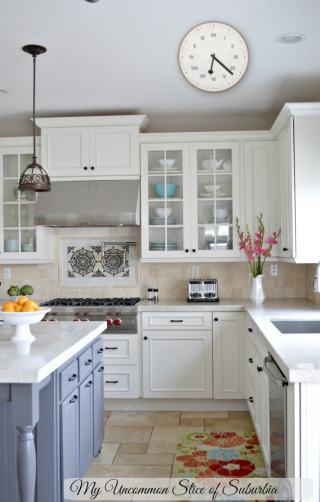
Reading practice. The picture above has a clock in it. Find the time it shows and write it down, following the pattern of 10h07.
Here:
6h22
